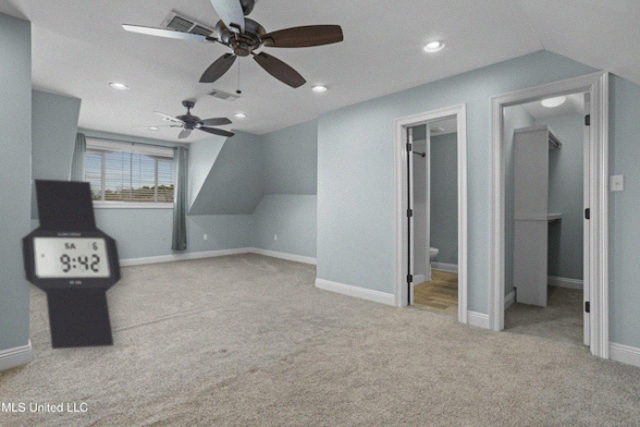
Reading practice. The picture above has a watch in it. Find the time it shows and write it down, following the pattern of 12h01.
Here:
9h42
